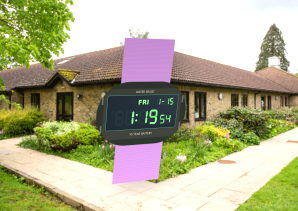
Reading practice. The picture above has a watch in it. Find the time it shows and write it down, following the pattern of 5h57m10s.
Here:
1h19m54s
